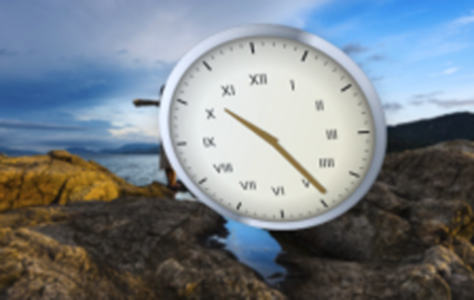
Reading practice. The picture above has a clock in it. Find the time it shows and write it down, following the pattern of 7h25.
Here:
10h24
